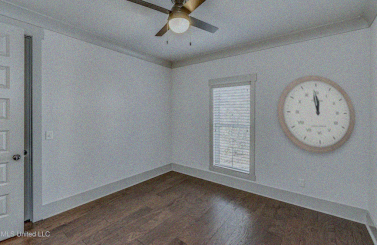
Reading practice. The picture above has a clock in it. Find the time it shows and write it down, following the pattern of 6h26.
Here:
11h59
